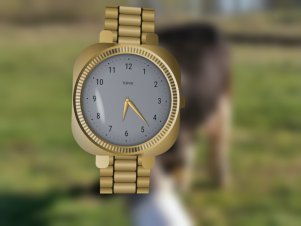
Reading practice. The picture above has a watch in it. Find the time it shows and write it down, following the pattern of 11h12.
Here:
6h23
